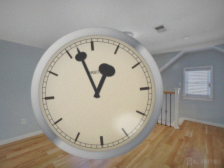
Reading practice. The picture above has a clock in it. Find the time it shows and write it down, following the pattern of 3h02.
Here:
12h57
